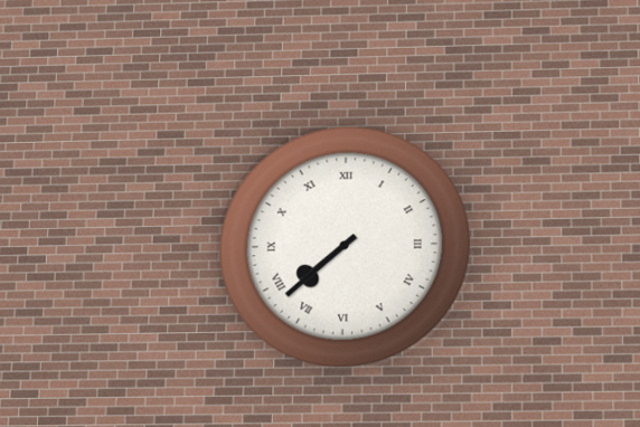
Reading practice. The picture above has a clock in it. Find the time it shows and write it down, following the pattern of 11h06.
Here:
7h38
